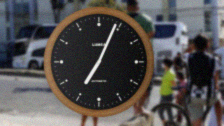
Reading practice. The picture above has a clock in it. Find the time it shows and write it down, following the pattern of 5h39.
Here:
7h04
